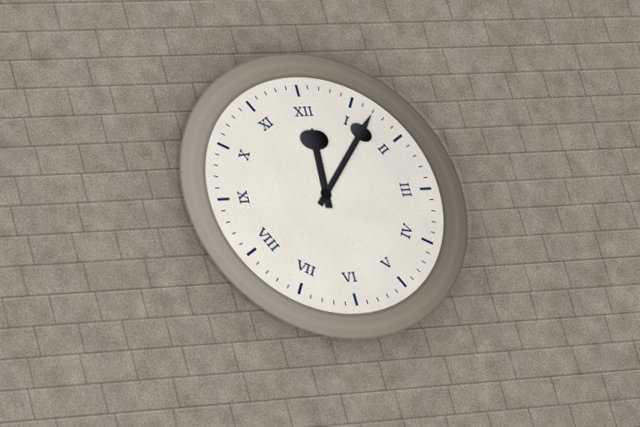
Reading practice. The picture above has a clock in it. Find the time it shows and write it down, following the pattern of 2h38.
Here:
12h07
